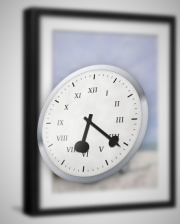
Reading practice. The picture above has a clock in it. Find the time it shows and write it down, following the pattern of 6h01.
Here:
6h21
